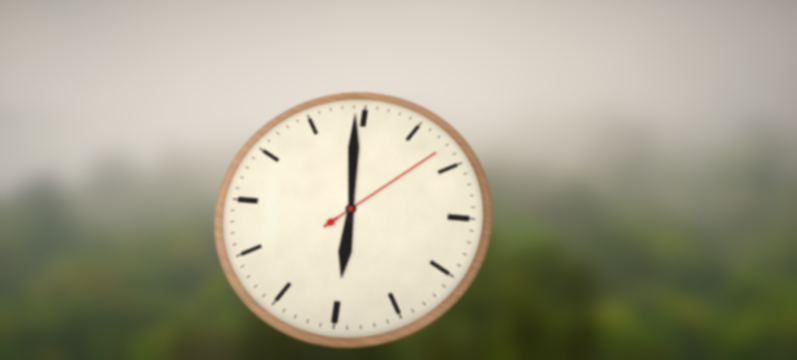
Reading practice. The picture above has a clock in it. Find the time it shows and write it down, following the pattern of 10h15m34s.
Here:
5h59m08s
